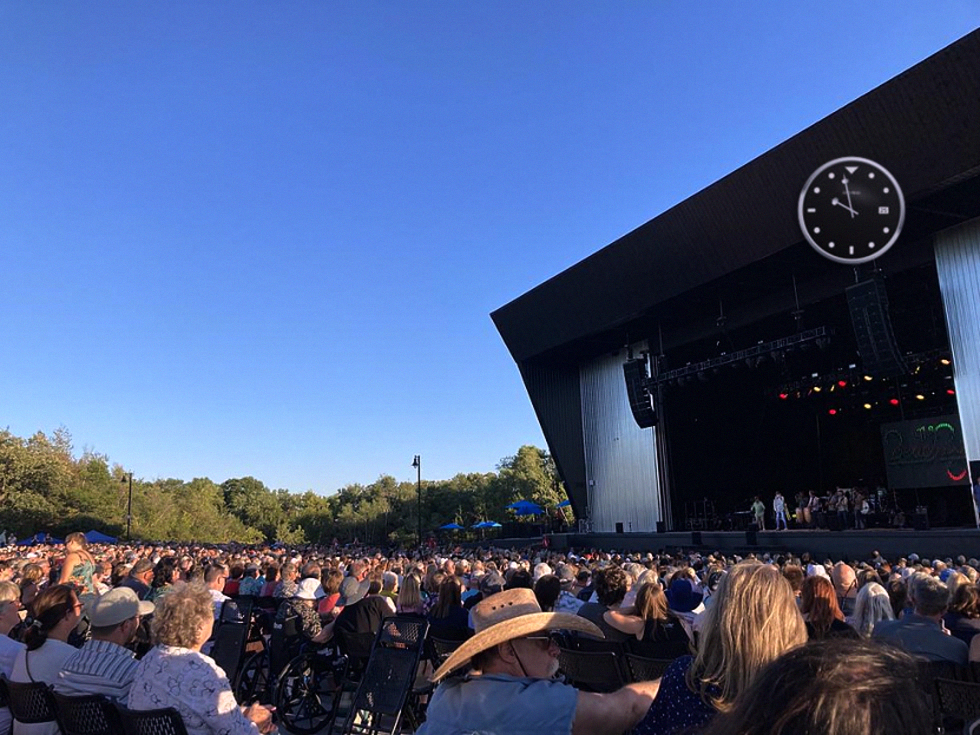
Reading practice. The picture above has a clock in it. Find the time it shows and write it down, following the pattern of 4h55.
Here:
9h58
